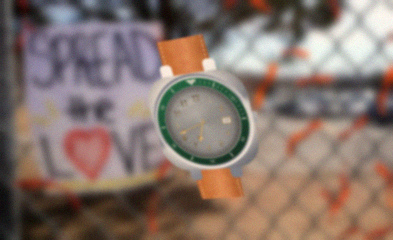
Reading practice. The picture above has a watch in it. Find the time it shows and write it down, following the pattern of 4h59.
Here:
6h42
